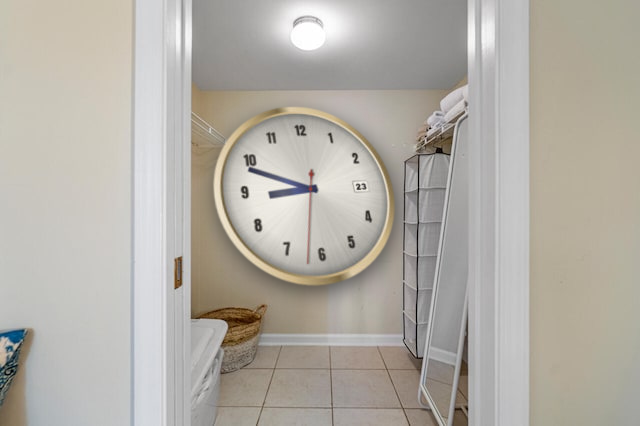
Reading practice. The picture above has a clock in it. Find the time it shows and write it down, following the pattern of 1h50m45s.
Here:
8h48m32s
